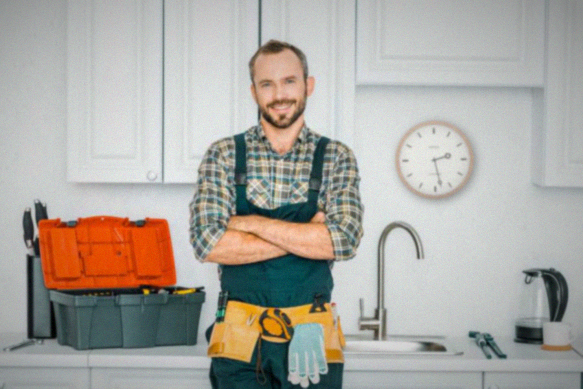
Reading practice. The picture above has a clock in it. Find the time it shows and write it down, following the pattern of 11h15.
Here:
2h28
